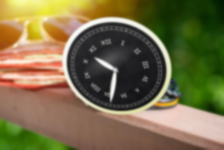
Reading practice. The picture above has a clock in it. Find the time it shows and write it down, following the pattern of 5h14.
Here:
10h34
